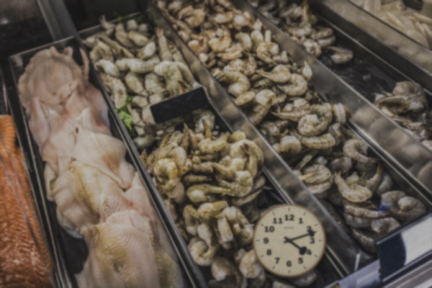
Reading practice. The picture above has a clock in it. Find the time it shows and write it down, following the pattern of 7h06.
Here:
4h12
